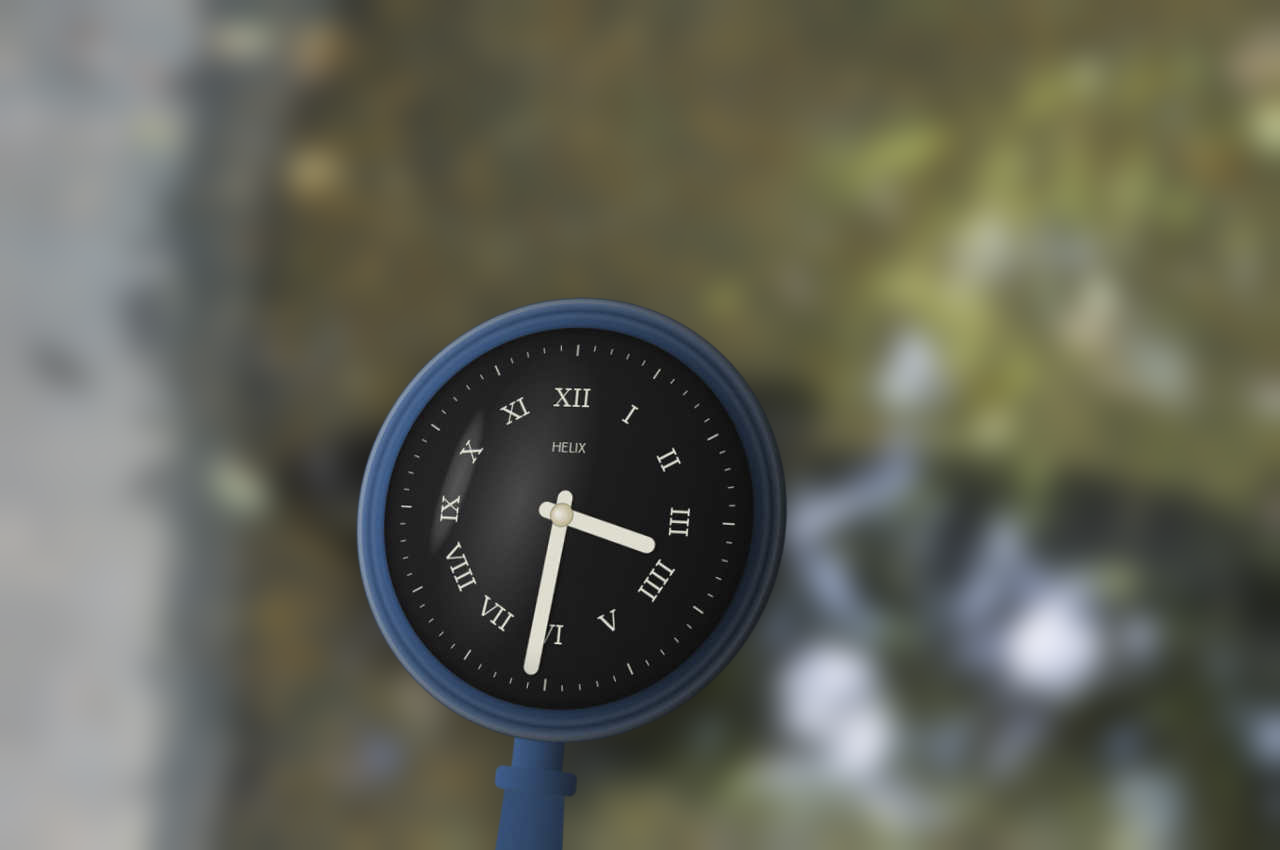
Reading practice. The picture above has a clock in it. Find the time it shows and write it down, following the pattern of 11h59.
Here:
3h31
